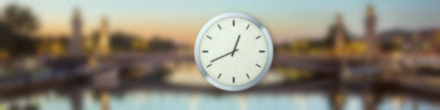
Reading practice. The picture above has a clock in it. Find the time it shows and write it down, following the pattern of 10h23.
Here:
12h41
